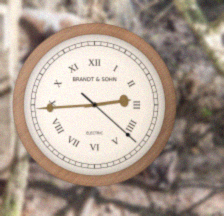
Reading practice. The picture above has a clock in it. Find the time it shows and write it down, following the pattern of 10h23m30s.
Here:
2h44m22s
